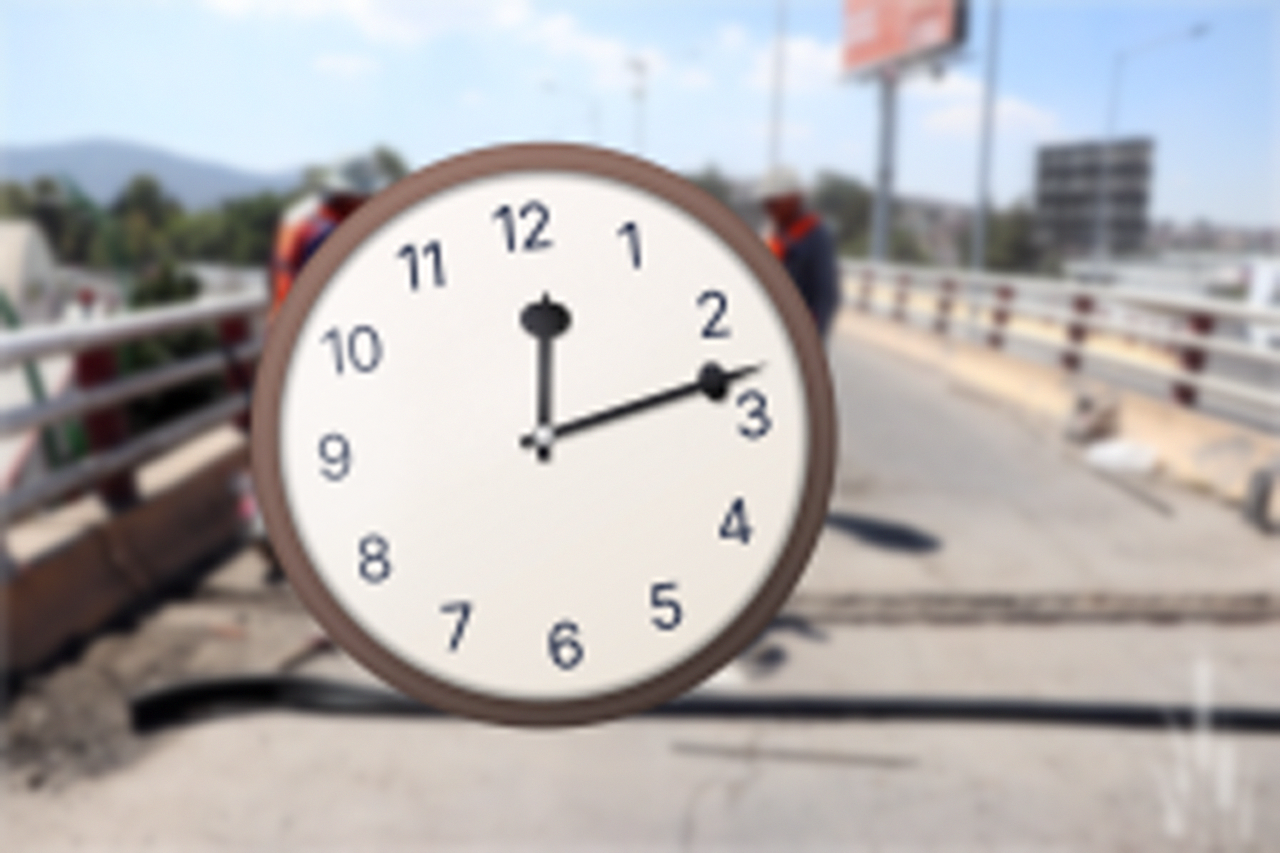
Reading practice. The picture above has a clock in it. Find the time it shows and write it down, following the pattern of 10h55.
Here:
12h13
